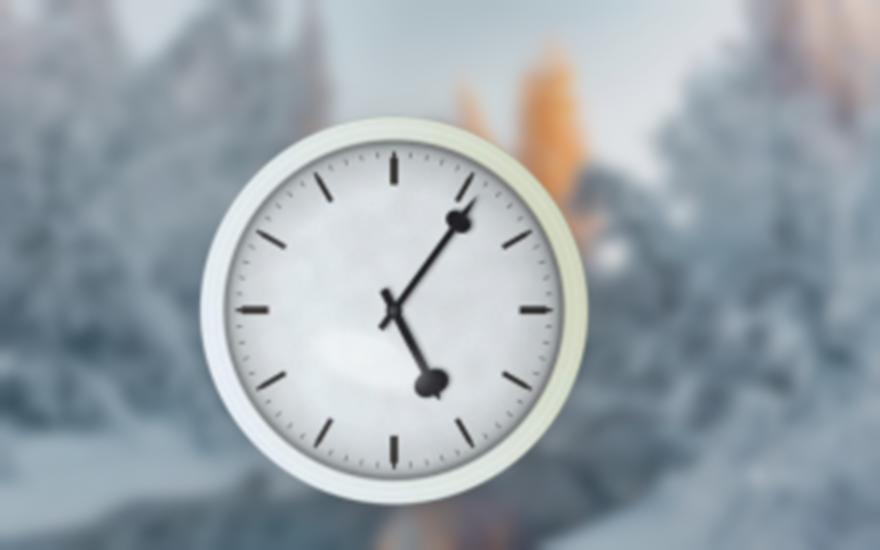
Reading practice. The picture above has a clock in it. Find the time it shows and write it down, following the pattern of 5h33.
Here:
5h06
